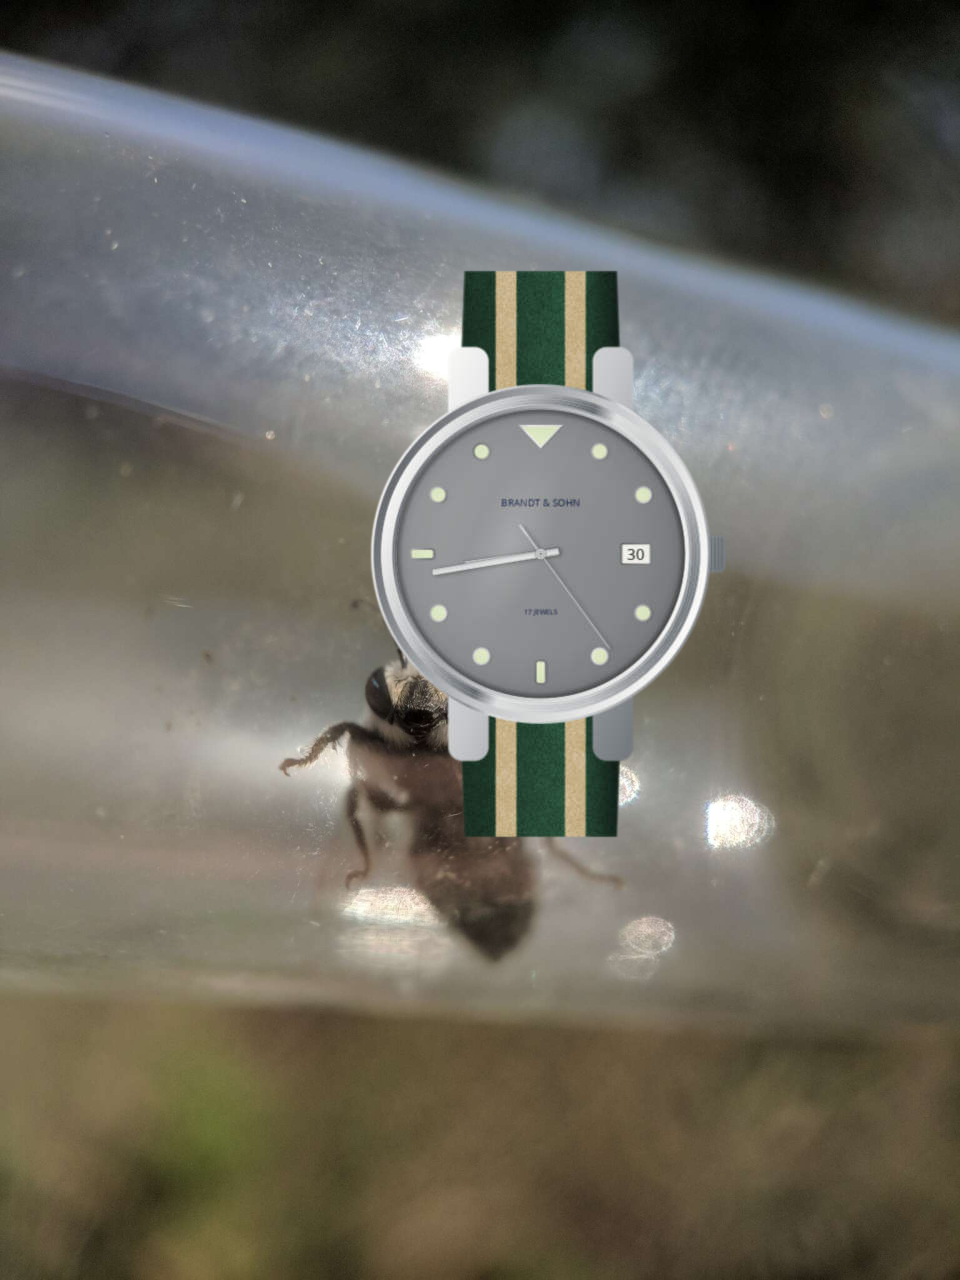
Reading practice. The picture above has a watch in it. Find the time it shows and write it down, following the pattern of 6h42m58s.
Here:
8h43m24s
